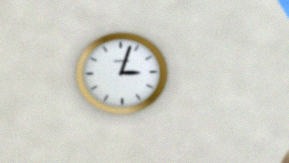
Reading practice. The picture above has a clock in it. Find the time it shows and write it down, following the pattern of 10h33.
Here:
3h03
